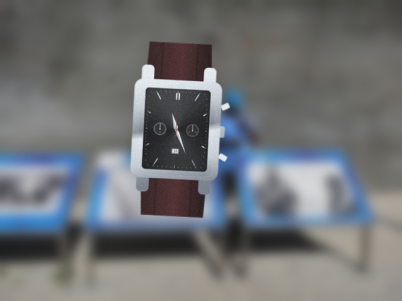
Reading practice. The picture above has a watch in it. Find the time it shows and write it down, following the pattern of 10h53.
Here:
11h26
